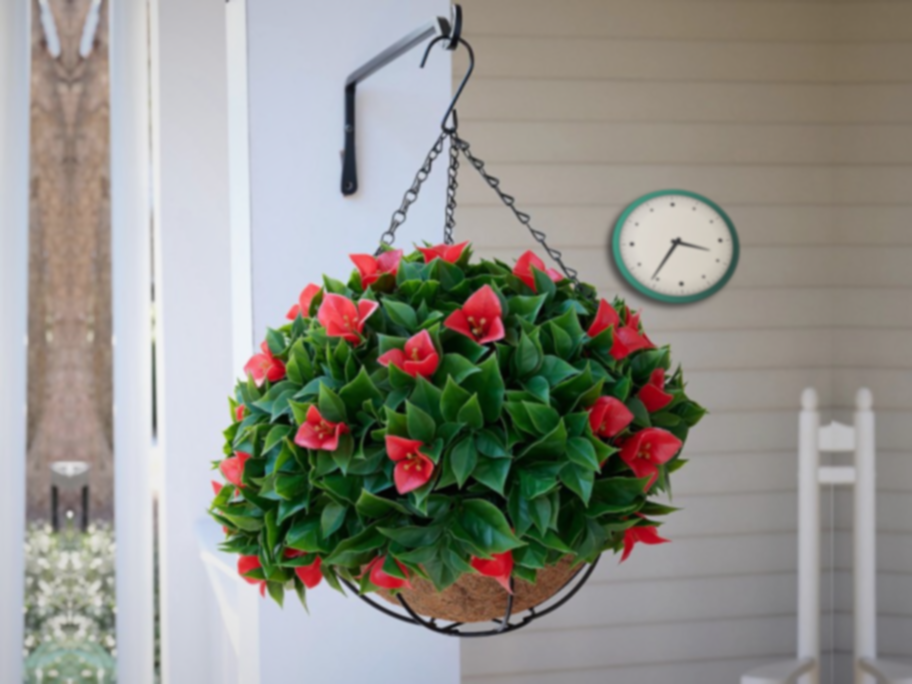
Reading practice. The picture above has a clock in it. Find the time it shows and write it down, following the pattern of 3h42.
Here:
3h36
